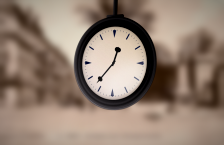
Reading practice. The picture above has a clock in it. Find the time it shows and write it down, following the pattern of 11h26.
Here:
12h37
